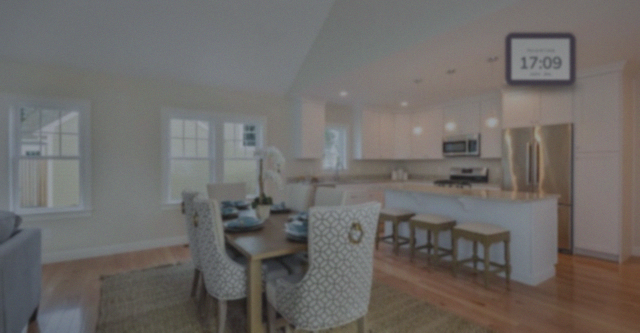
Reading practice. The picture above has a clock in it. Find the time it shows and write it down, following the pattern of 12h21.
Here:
17h09
